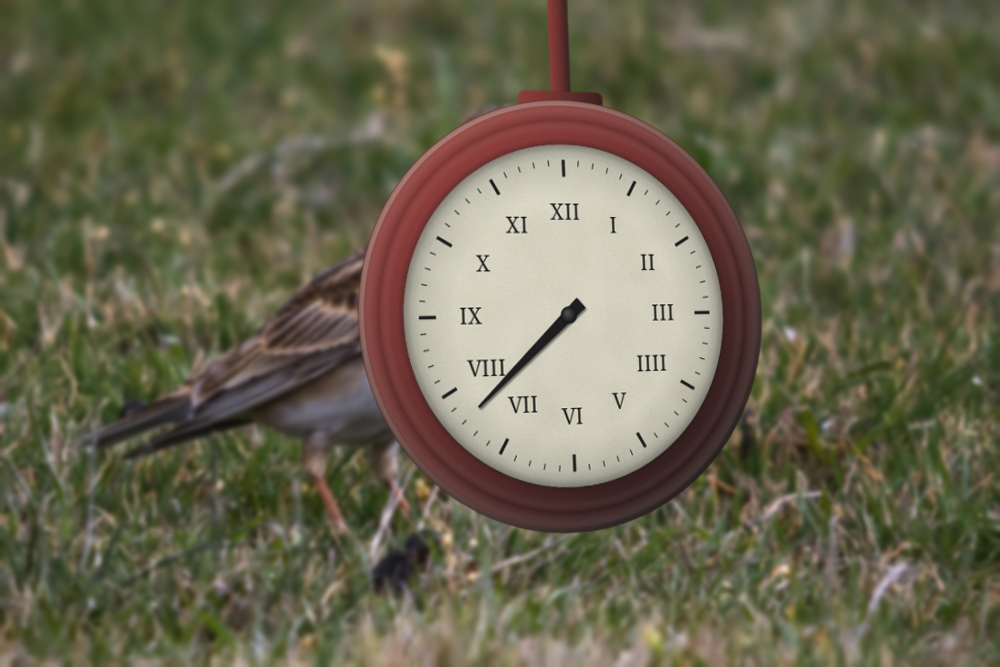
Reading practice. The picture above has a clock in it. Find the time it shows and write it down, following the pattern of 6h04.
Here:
7h38
